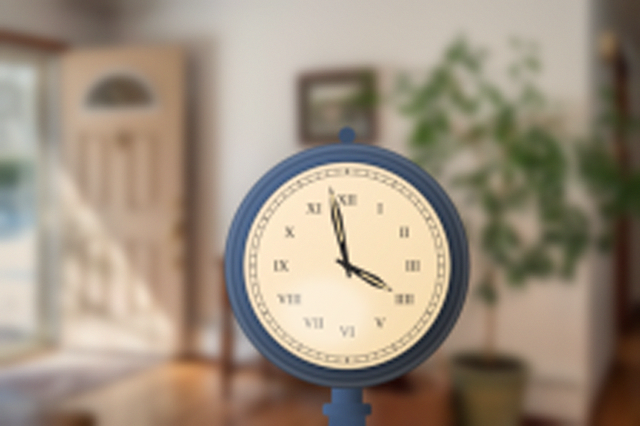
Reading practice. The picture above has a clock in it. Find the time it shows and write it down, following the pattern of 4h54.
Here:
3h58
